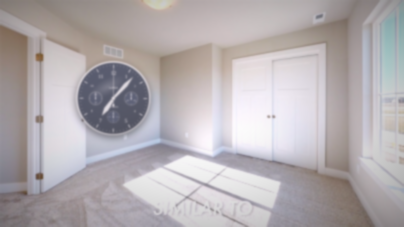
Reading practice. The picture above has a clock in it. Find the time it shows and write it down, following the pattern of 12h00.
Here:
7h07
